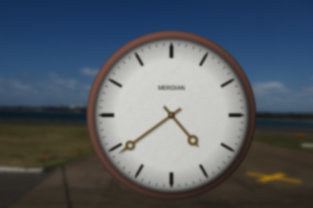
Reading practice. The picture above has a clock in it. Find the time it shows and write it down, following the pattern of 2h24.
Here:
4h39
